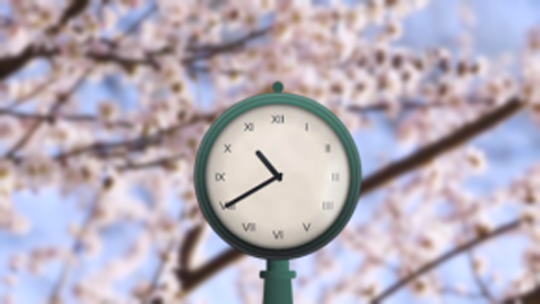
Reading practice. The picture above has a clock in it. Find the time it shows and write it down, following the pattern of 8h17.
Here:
10h40
